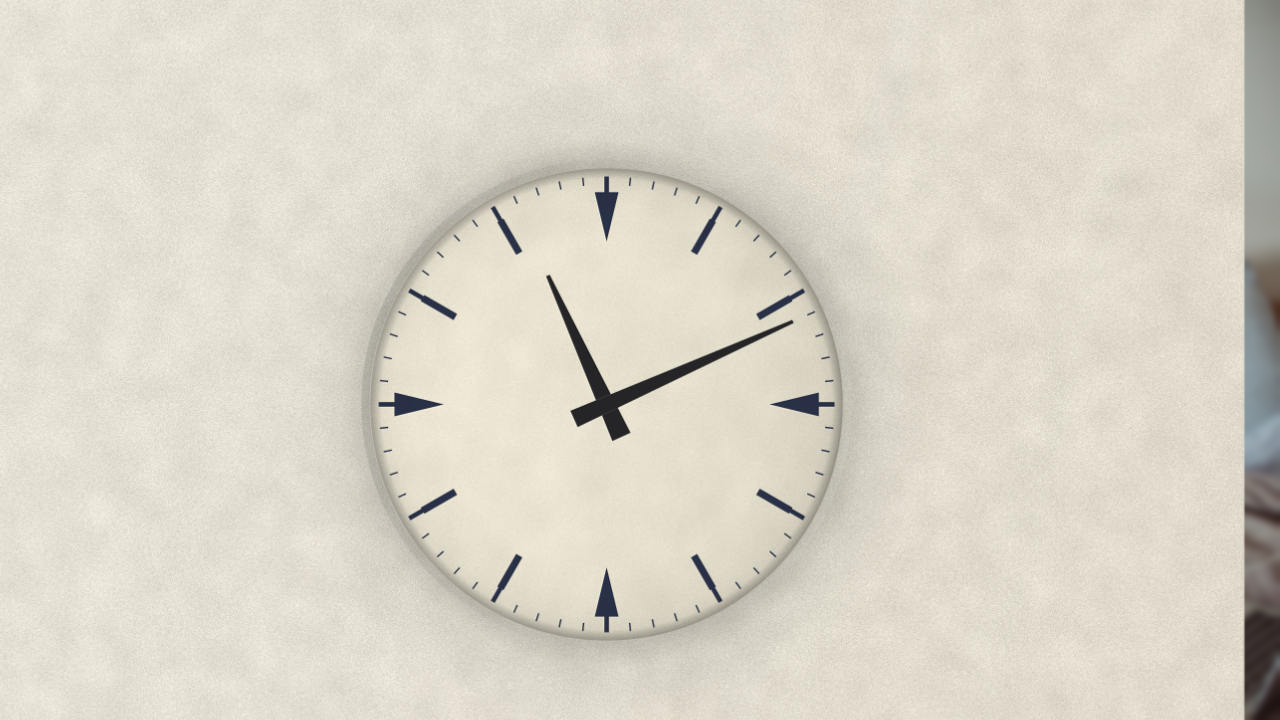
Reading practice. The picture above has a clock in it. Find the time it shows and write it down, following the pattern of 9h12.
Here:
11h11
